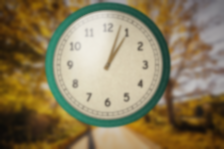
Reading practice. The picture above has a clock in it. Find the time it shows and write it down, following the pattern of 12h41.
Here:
1h03
